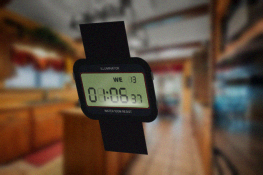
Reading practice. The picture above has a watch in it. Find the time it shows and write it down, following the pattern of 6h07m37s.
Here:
1h06m37s
